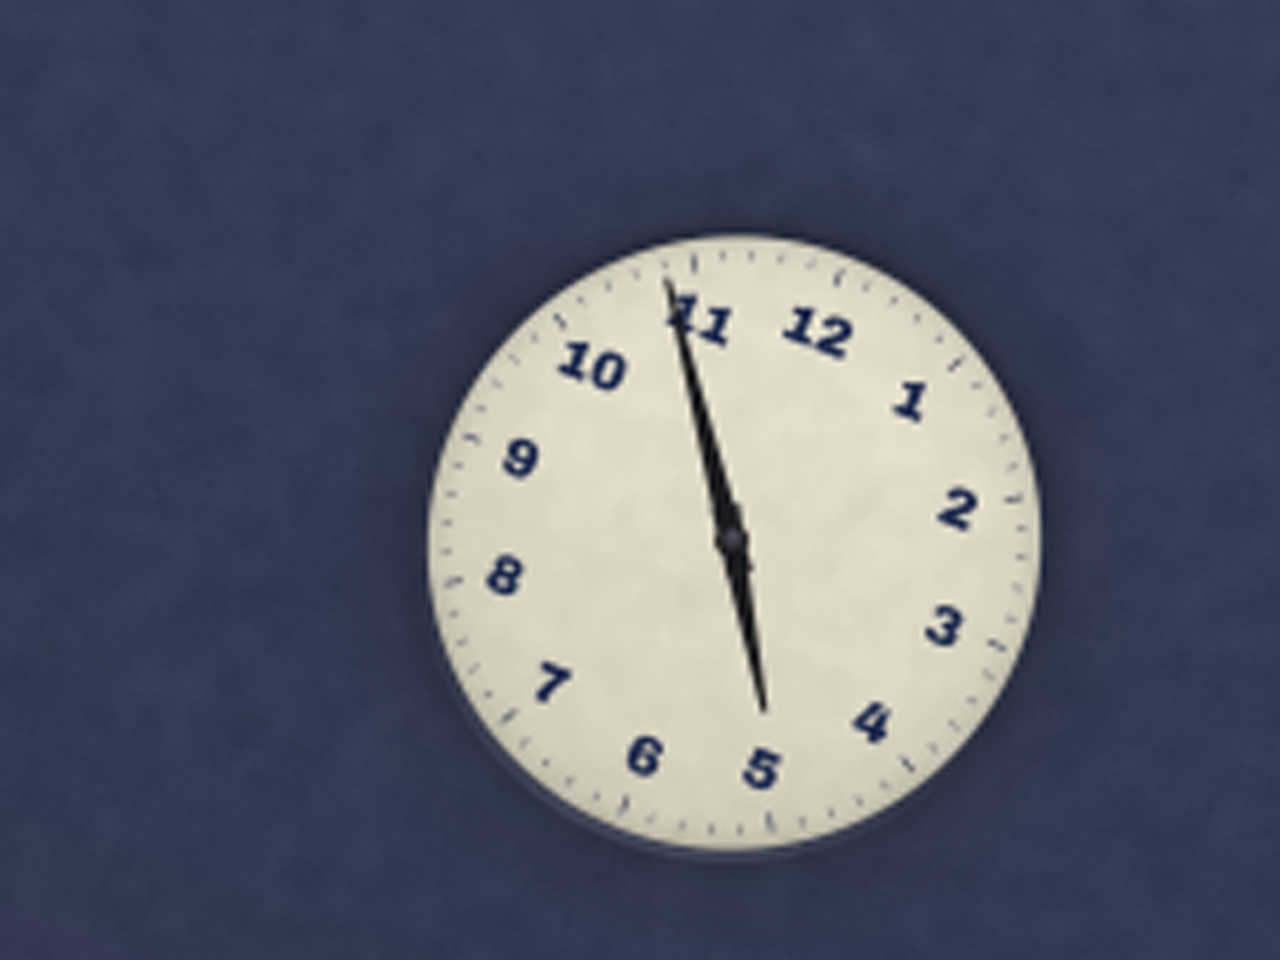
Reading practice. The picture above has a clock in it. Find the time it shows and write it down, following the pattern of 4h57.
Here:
4h54
